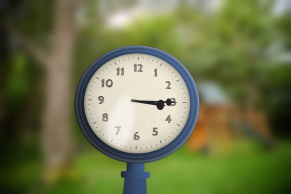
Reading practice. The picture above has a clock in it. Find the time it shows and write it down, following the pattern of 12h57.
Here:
3h15
